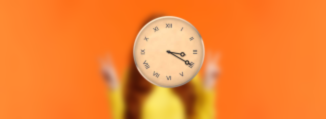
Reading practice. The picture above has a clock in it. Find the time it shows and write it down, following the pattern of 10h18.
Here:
3h20
